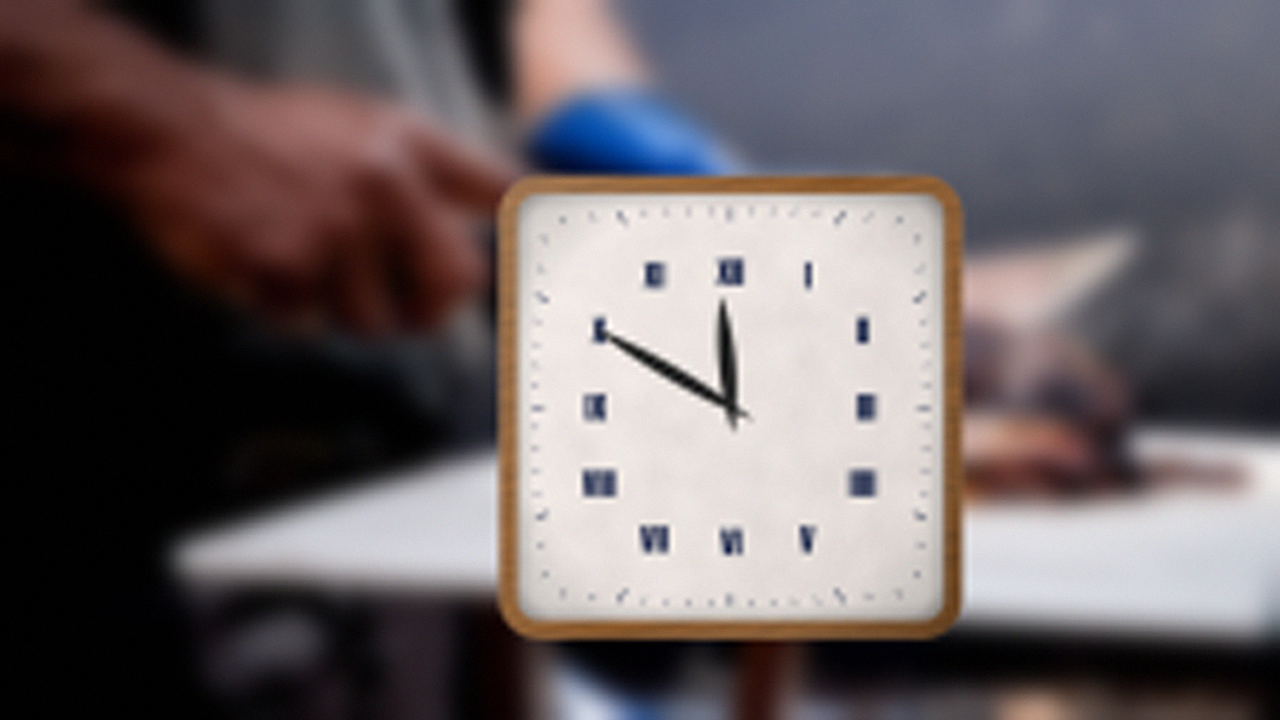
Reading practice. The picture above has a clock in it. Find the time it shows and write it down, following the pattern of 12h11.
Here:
11h50
